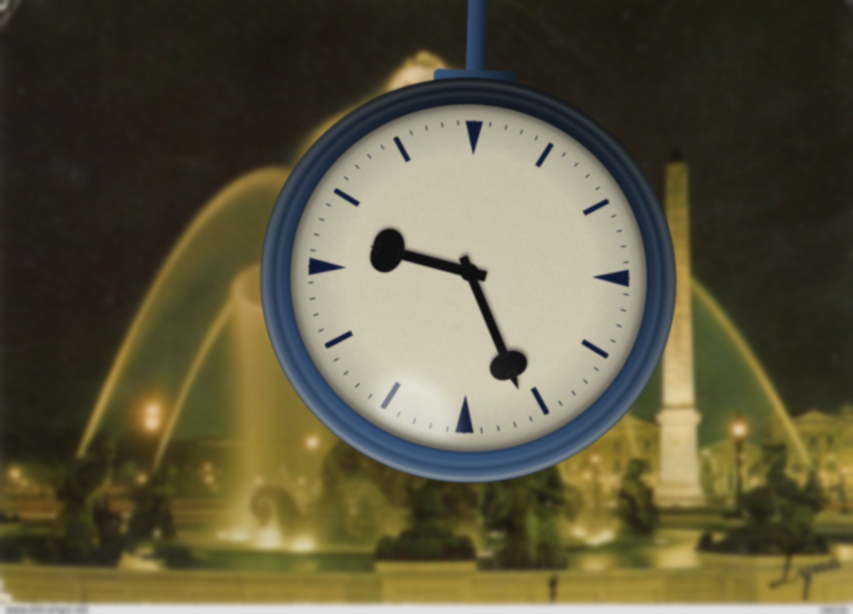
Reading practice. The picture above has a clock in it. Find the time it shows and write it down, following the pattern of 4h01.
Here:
9h26
